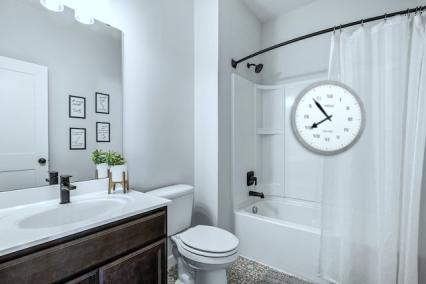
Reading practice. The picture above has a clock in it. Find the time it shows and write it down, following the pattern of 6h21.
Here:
7h53
